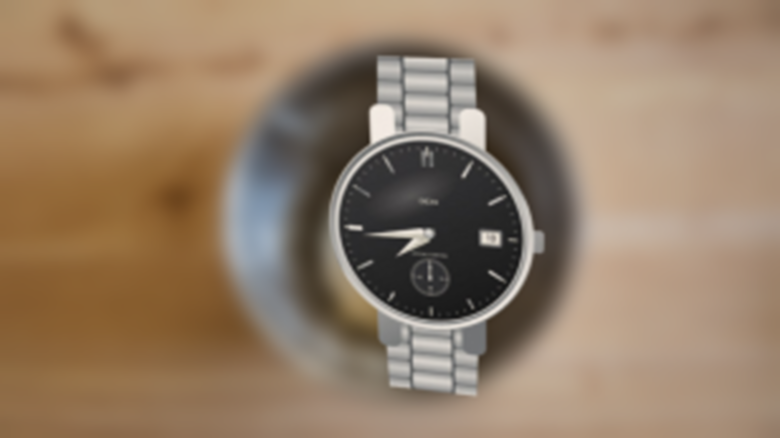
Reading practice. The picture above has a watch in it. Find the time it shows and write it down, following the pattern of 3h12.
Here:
7h44
